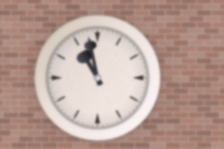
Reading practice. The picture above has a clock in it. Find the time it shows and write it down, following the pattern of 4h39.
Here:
10h58
